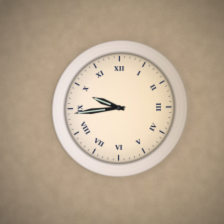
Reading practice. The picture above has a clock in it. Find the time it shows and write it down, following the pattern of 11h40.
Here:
9h44
